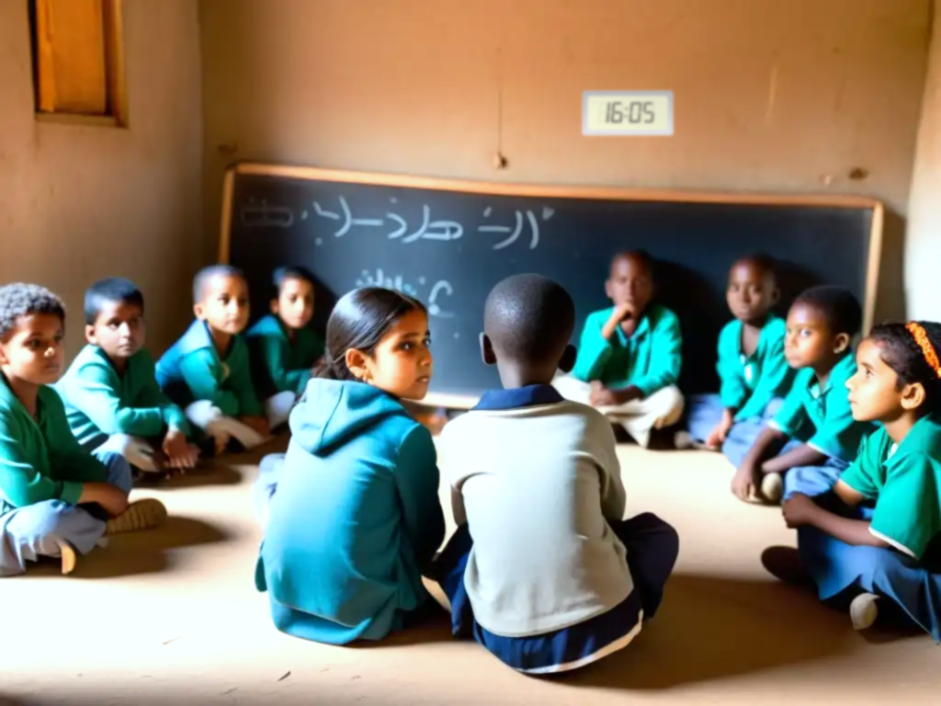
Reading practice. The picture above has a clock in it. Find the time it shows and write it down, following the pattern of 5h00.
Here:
16h05
